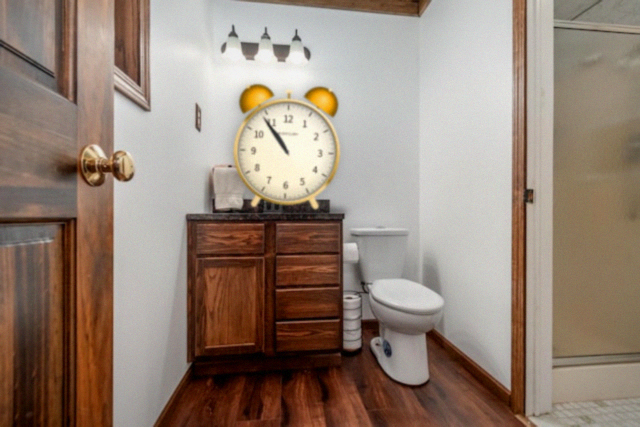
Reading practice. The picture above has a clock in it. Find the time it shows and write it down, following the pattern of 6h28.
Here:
10h54
